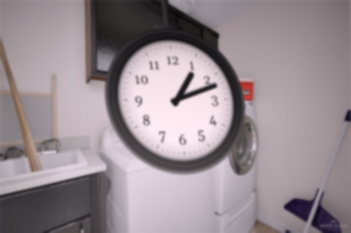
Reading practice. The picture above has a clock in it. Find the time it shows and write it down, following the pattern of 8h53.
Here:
1h12
